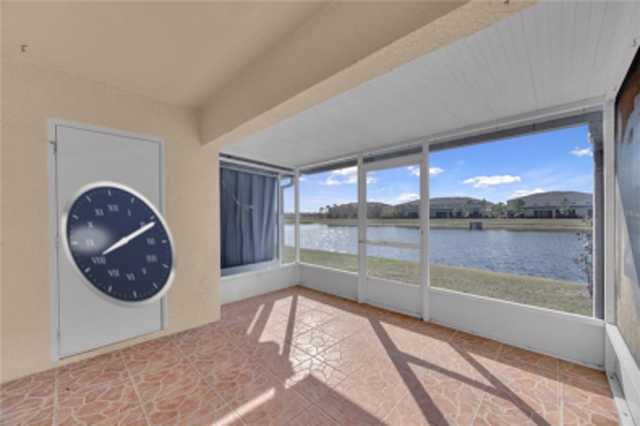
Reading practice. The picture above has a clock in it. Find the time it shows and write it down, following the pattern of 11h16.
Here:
8h11
